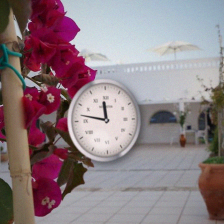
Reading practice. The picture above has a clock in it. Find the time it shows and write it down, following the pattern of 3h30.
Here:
11h47
